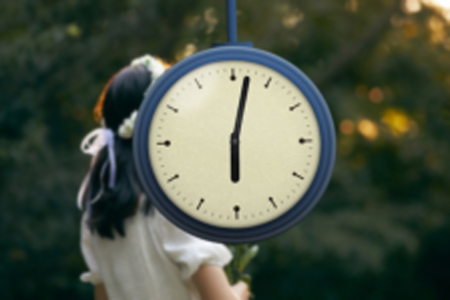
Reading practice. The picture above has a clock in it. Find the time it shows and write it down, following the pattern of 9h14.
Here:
6h02
